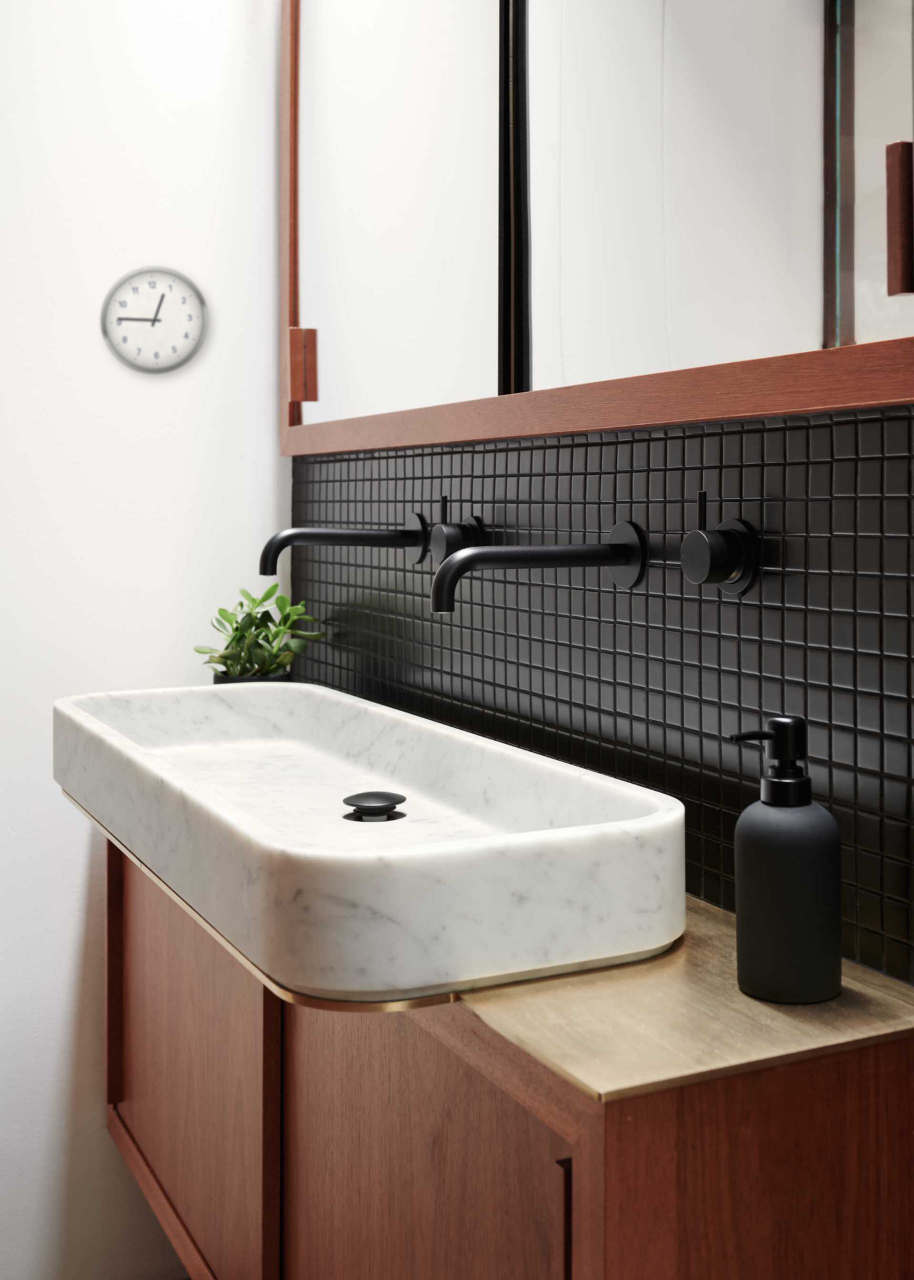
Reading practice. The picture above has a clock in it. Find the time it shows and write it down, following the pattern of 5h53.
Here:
12h46
